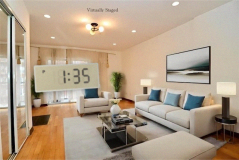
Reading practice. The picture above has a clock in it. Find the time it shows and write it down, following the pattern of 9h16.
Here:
1h35
